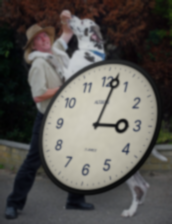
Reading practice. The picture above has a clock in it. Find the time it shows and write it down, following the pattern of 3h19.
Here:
3h02
